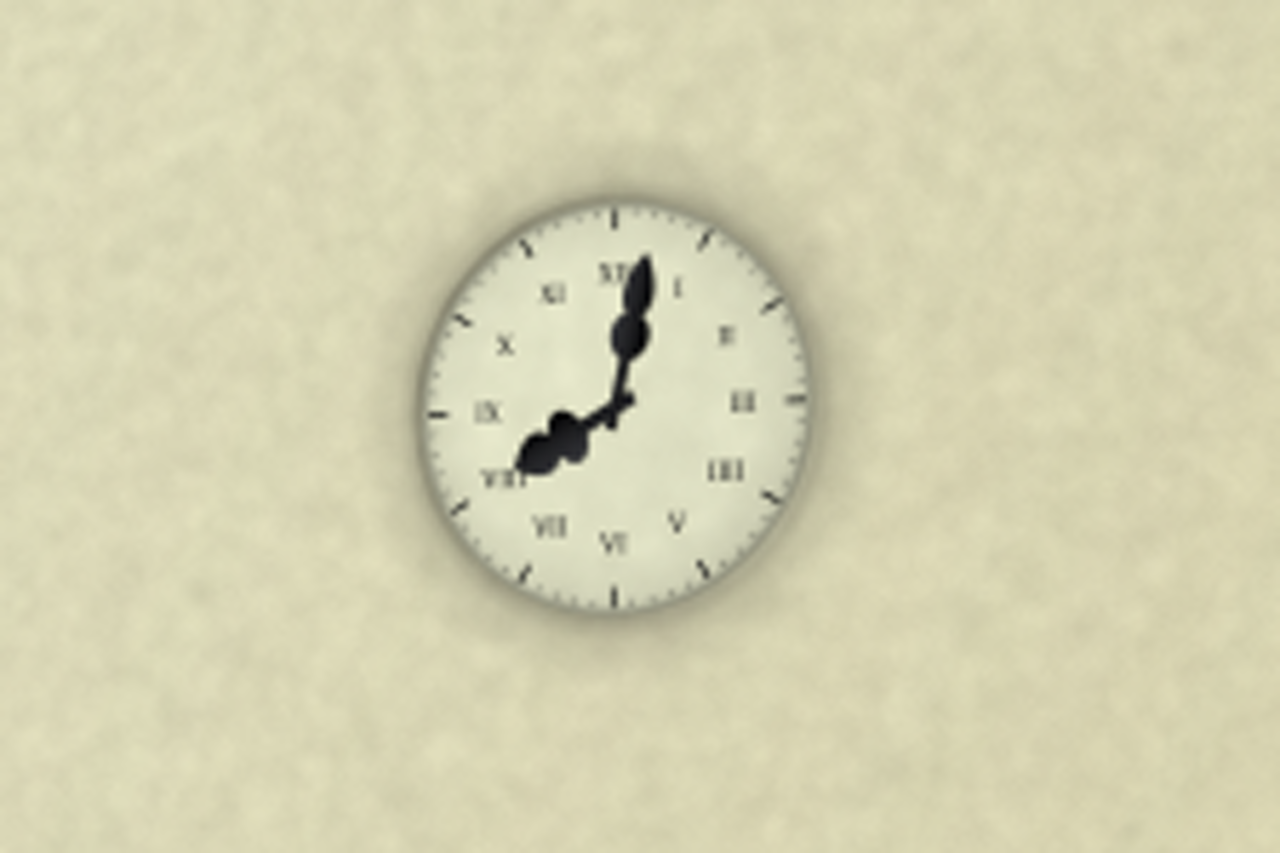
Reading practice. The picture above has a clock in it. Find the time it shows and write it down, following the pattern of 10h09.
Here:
8h02
